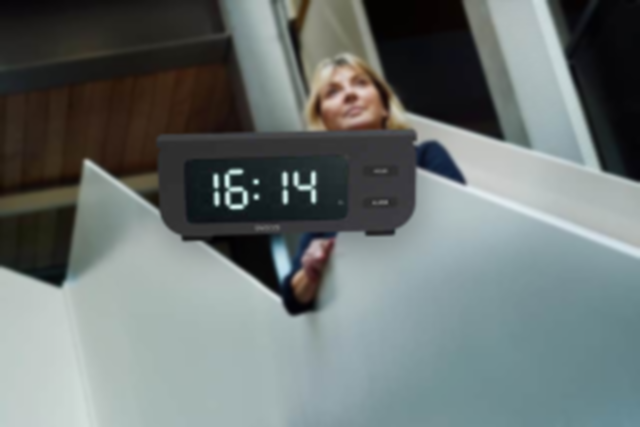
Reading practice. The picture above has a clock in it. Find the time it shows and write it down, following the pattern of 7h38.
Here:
16h14
